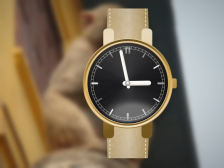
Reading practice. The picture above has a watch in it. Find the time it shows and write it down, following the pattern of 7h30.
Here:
2h58
